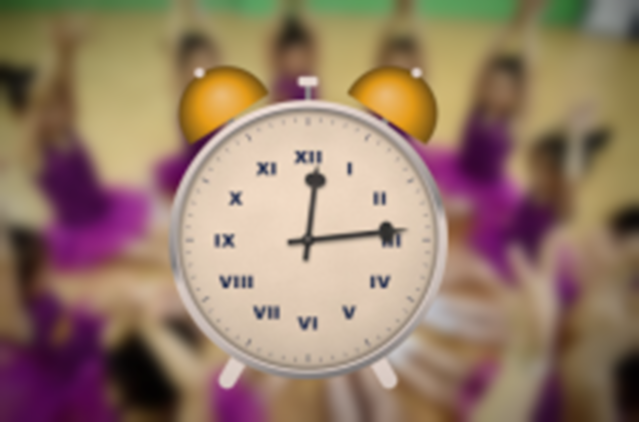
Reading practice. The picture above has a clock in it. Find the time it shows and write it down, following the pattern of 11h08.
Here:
12h14
